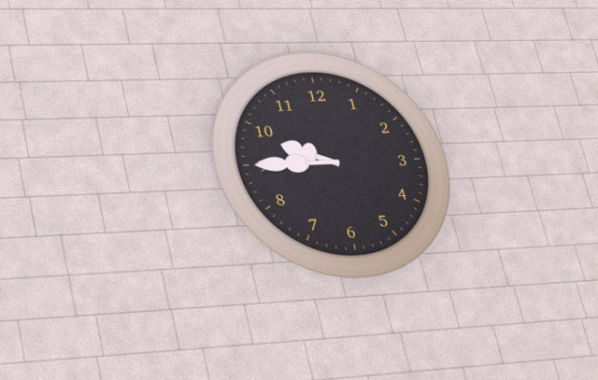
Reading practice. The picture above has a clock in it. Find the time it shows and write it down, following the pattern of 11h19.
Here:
9h45
